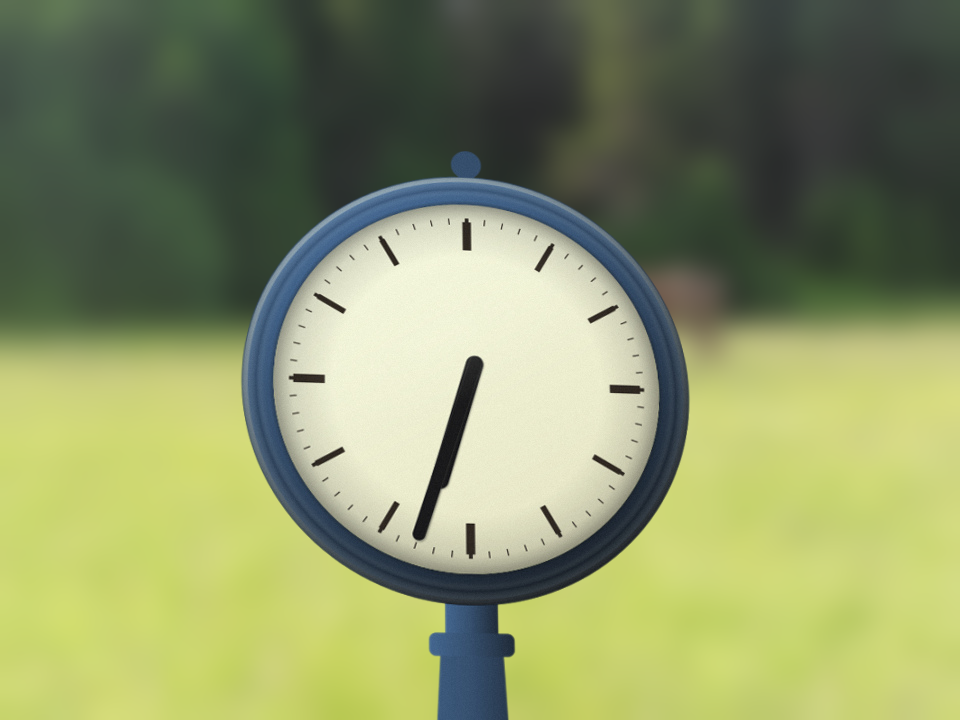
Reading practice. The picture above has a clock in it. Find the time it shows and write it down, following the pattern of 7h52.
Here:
6h33
